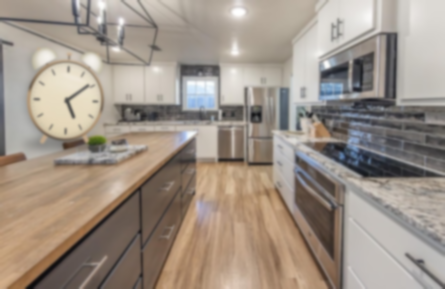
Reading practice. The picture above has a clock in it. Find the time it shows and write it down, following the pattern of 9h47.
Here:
5h09
